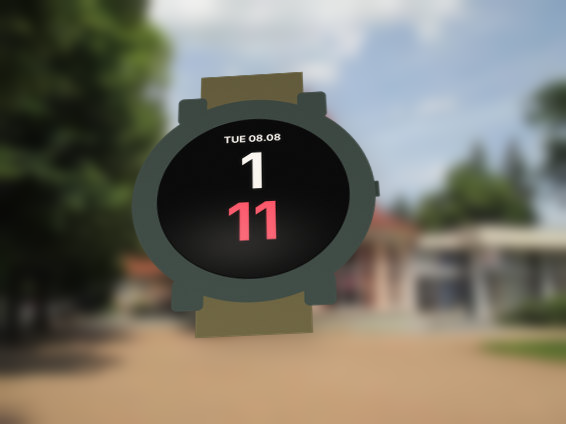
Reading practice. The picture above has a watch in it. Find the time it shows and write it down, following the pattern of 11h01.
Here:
1h11
